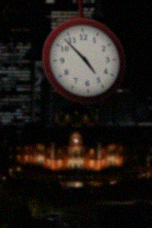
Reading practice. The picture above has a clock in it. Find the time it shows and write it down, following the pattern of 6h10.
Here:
4h53
